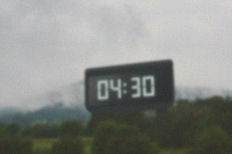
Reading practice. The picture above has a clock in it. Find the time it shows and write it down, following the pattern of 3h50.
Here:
4h30
